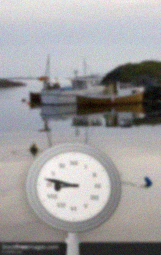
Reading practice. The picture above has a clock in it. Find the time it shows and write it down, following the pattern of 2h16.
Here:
8h47
